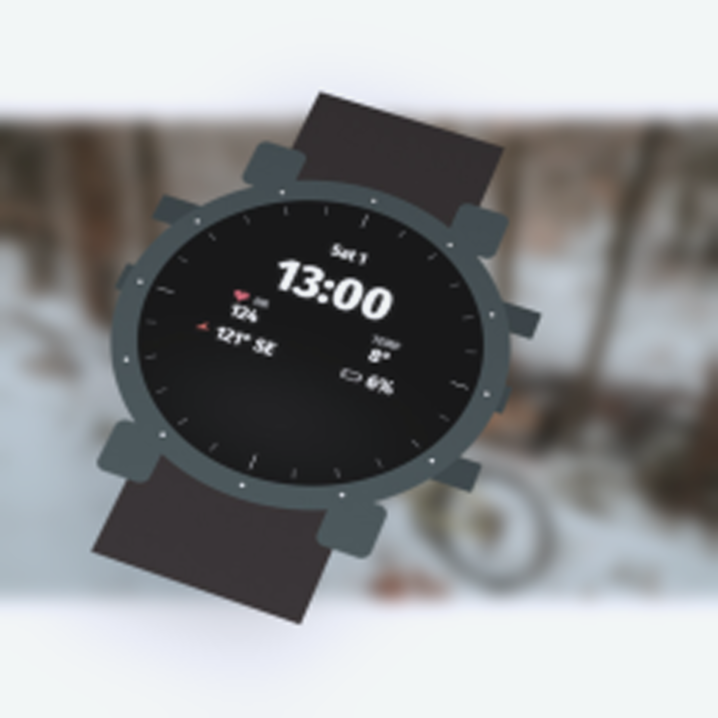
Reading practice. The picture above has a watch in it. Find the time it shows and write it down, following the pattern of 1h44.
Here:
13h00
